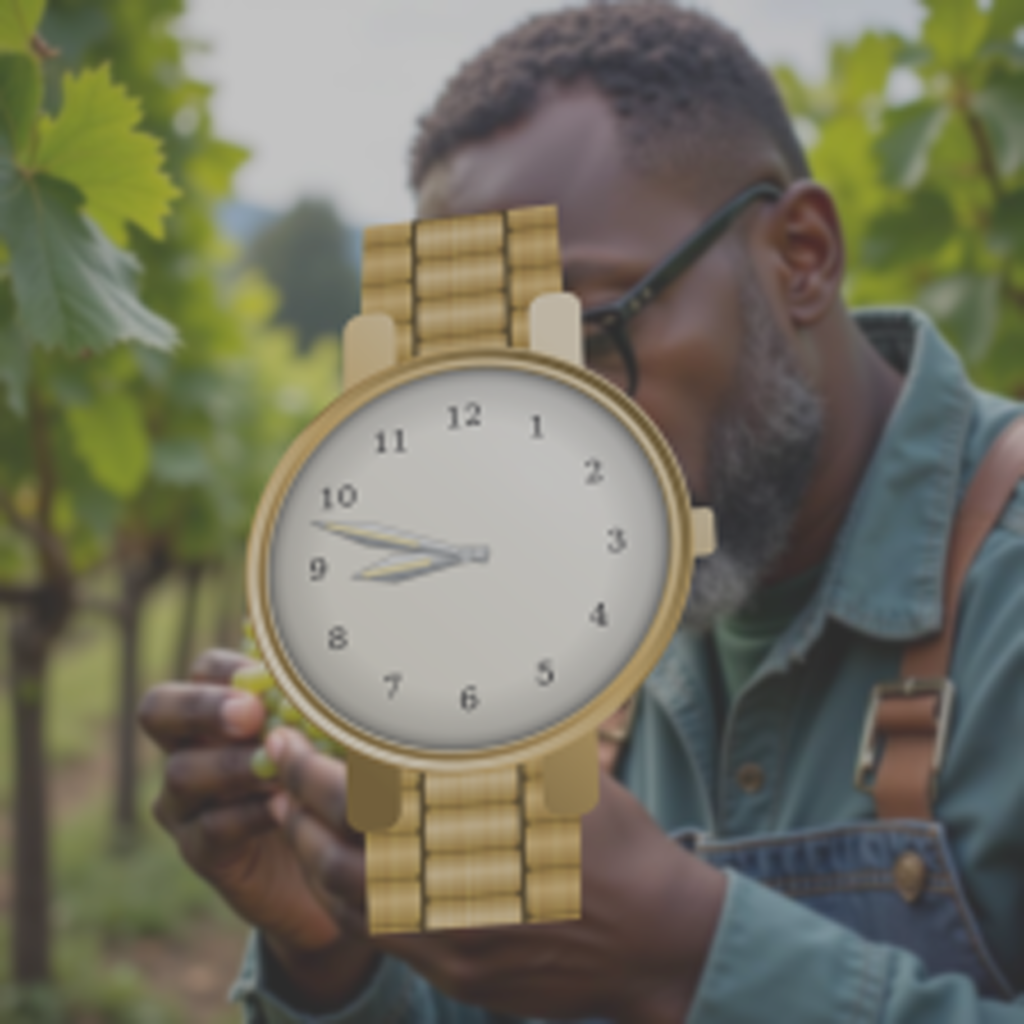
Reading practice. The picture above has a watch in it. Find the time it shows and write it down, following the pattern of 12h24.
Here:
8h48
